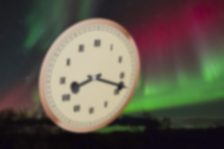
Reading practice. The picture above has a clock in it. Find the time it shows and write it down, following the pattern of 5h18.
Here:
8h18
